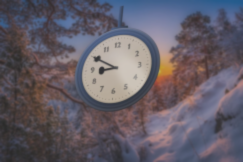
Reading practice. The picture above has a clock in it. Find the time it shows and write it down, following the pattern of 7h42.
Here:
8h50
